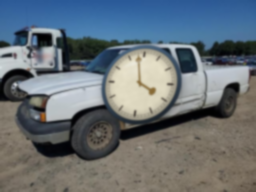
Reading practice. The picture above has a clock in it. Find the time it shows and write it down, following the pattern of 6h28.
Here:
3h58
